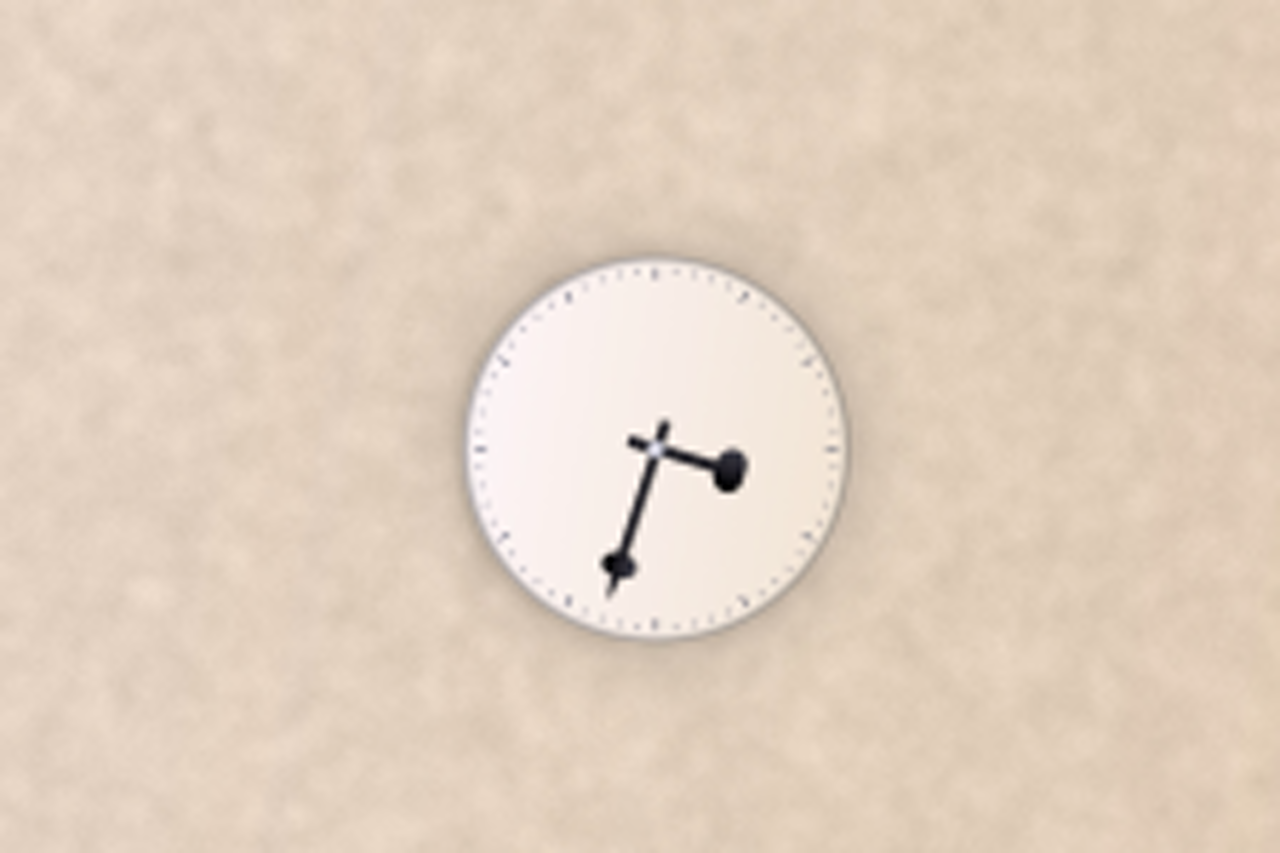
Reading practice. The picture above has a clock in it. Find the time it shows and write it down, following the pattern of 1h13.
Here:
3h33
